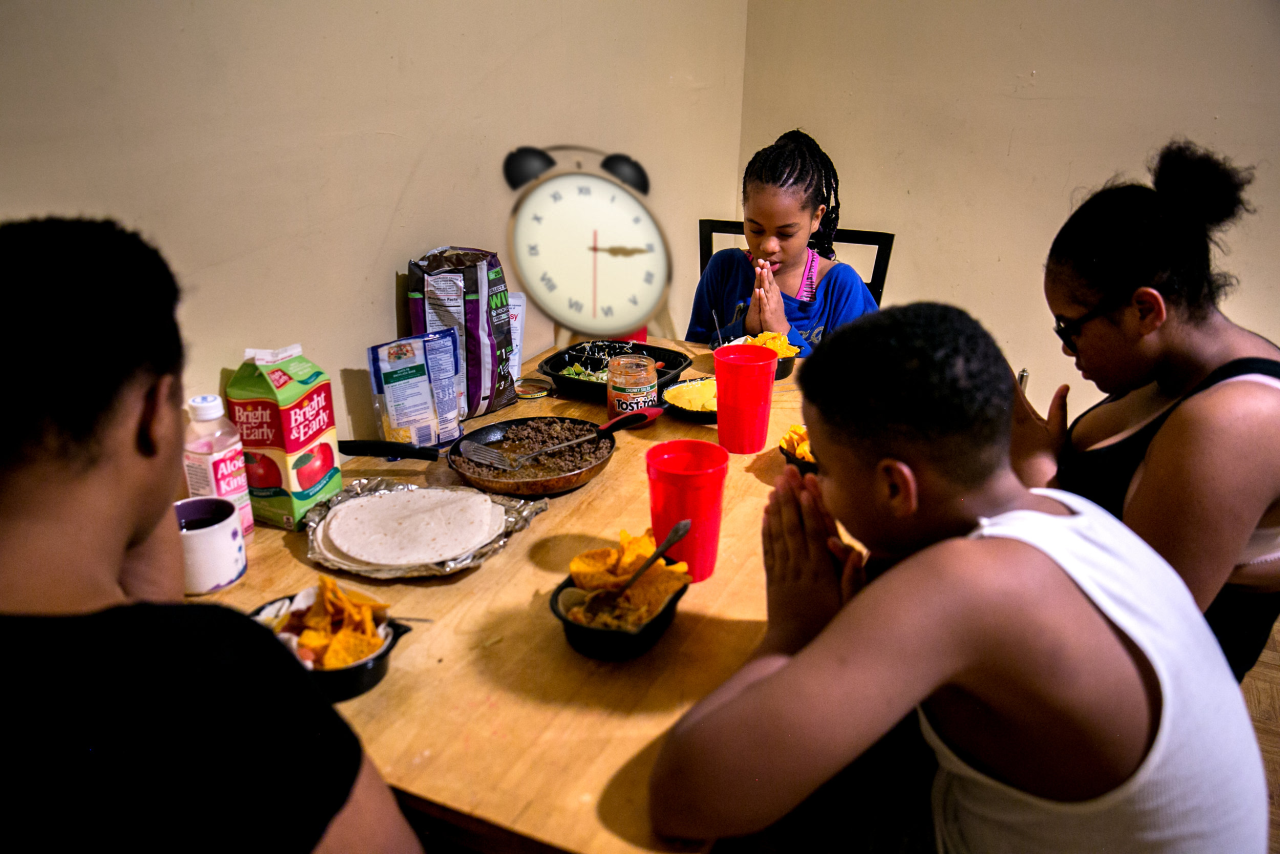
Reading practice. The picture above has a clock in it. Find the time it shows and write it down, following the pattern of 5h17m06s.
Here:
3h15m32s
